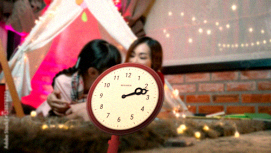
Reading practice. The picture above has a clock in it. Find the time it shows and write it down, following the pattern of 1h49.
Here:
2h12
